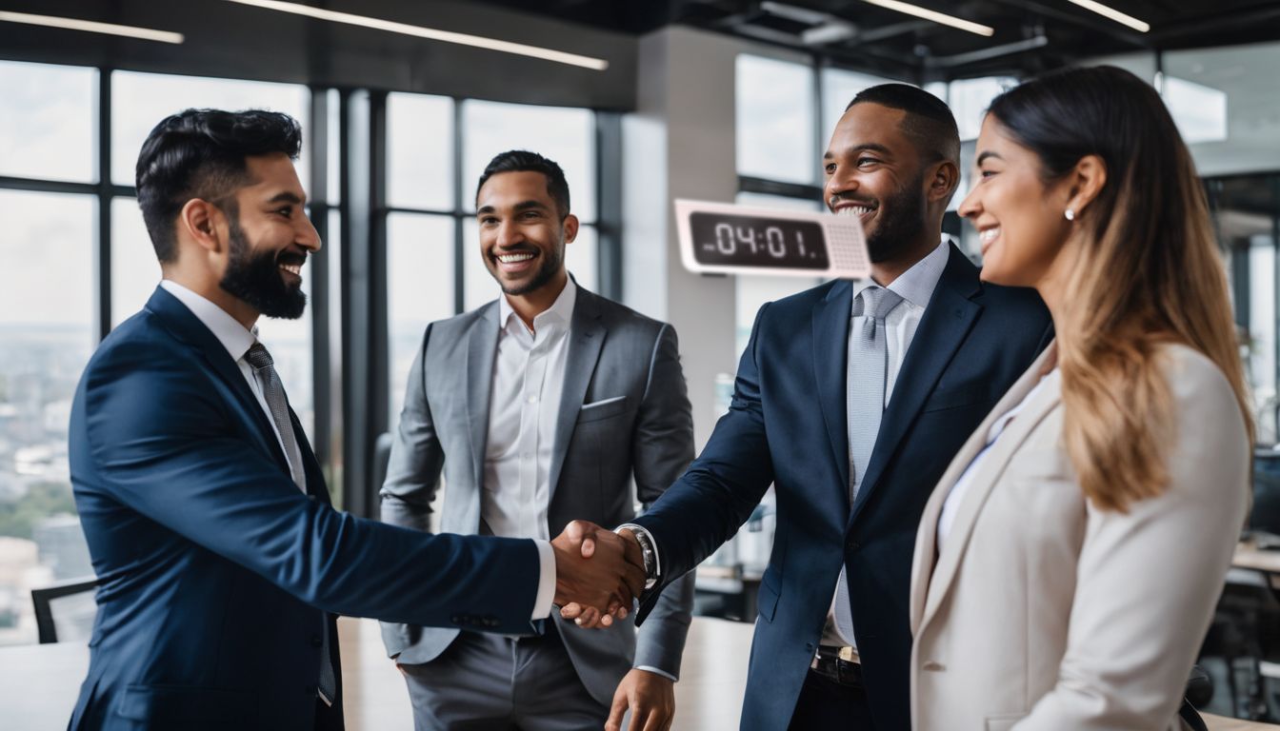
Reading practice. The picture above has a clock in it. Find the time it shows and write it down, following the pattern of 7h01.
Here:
4h01
